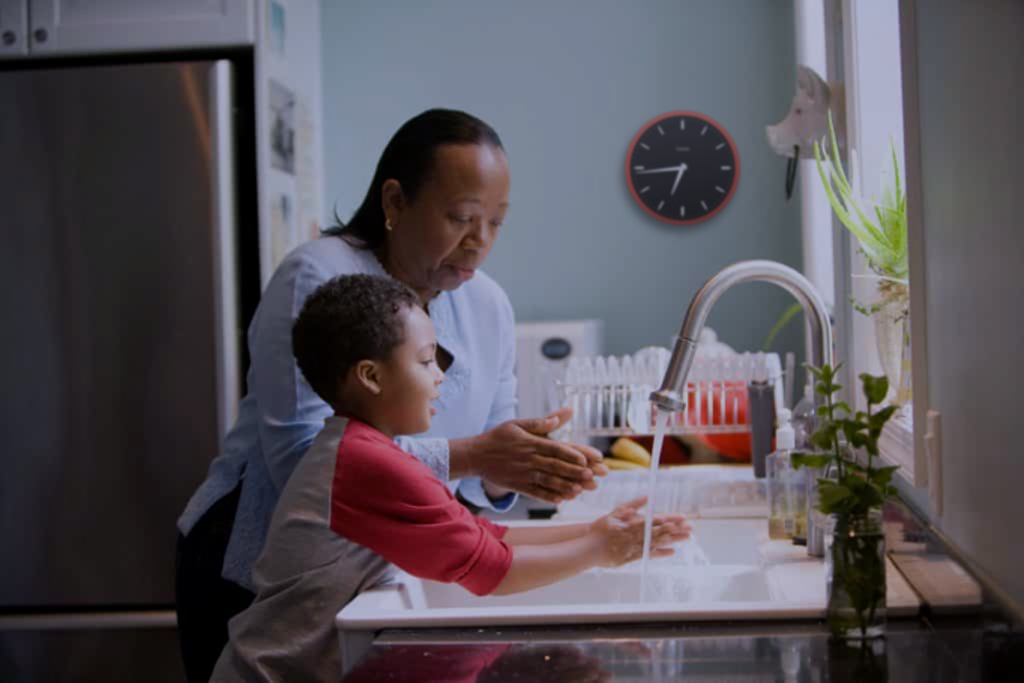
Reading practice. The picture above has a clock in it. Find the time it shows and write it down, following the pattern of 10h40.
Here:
6h44
